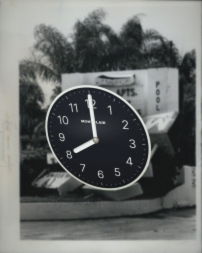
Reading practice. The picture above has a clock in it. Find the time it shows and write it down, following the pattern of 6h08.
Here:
8h00
